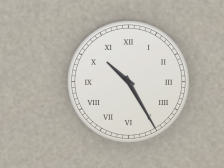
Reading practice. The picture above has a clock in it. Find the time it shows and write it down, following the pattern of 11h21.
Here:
10h25
